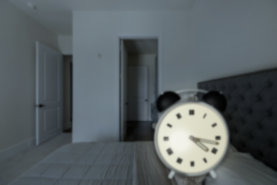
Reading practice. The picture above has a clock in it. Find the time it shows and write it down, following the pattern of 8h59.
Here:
4h17
